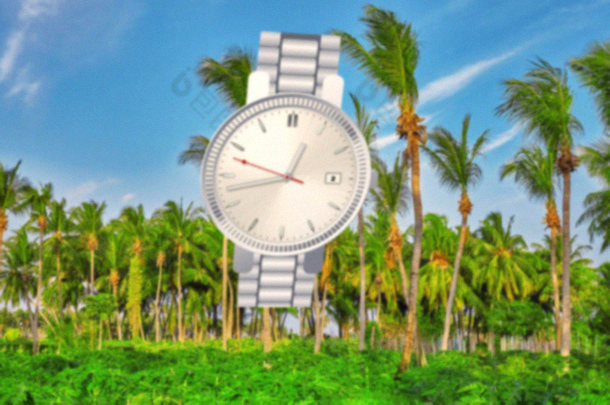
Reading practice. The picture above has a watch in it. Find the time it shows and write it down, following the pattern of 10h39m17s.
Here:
12h42m48s
